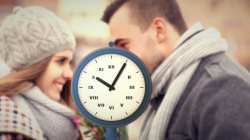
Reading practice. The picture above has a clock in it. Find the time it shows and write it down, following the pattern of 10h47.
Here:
10h05
